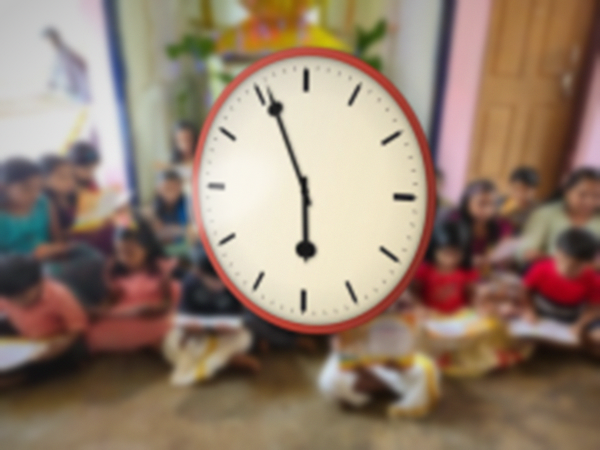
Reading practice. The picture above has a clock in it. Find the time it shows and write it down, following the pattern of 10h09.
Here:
5h56
